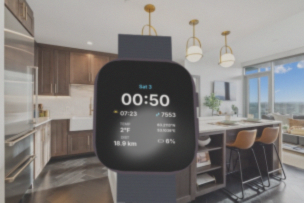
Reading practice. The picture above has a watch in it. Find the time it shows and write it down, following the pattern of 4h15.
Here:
0h50
